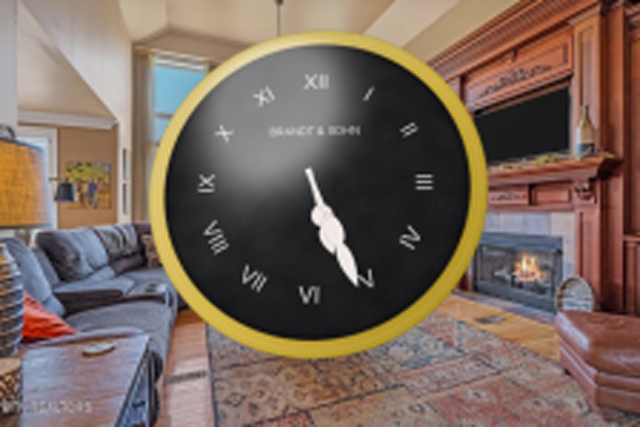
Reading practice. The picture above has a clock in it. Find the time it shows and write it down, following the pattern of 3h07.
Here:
5h26
